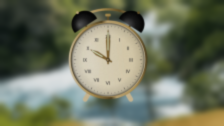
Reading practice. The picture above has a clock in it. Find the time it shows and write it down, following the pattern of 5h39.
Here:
10h00
